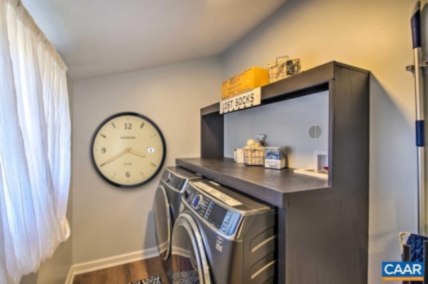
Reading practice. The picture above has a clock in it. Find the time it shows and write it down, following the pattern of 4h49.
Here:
3h40
